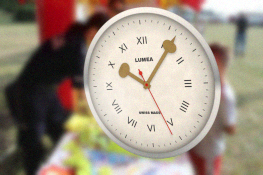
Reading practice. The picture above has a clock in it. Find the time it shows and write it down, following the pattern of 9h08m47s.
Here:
10h06m26s
